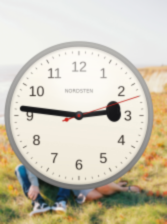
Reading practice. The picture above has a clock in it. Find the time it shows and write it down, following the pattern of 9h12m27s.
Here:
2h46m12s
